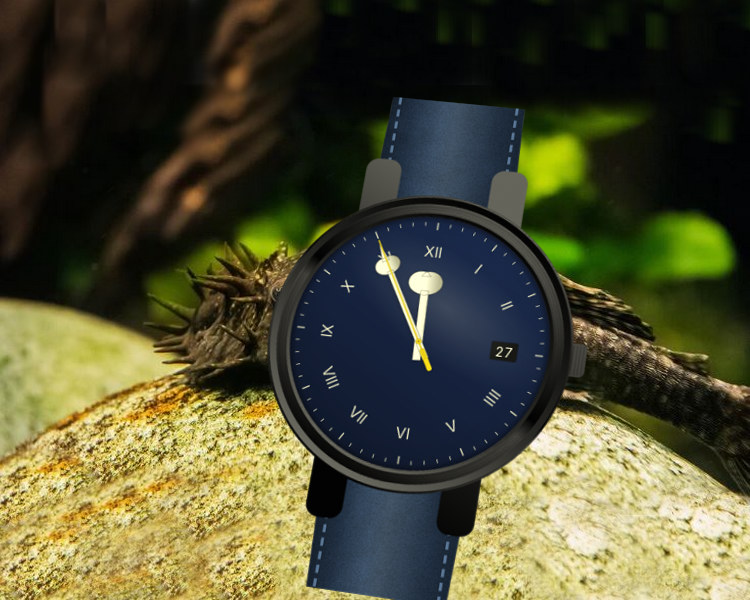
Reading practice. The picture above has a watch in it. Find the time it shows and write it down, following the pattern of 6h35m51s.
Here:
11h54m55s
